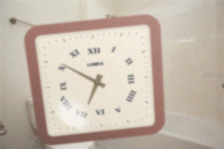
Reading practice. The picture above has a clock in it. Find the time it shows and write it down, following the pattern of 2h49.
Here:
6h51
